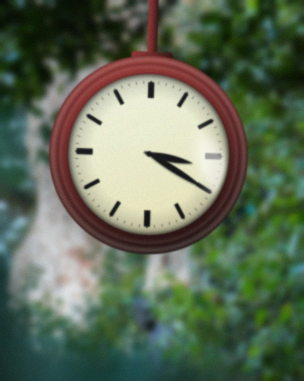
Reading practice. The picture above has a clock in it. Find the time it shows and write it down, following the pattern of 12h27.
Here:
3h20
